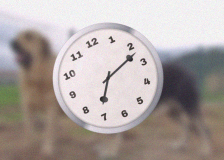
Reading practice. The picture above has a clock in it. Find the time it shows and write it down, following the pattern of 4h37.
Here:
7h12
